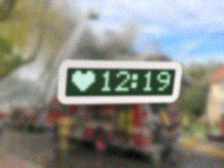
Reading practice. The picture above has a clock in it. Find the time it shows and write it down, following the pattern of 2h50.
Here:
12h19
